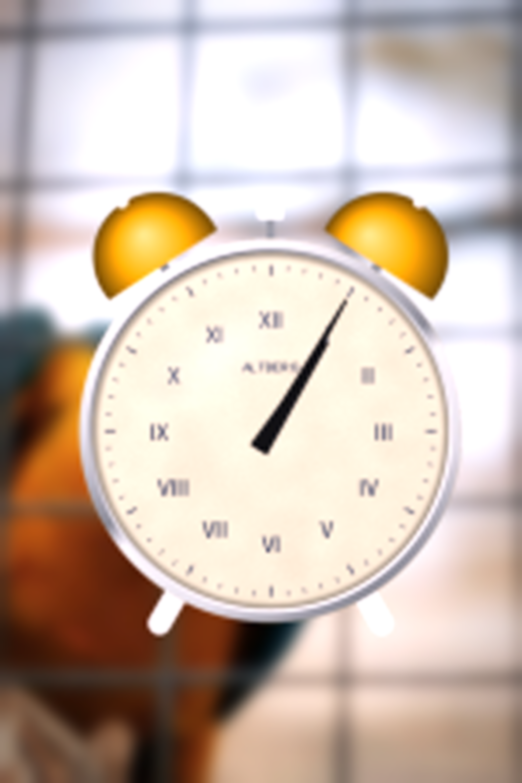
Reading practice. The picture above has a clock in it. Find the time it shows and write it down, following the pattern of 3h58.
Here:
1h05
